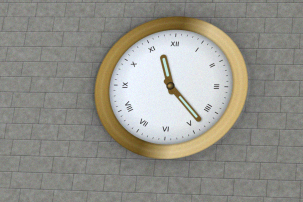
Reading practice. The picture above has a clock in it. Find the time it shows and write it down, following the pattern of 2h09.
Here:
11h23
